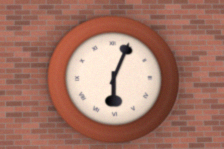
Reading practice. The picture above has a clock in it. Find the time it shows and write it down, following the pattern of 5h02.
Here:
6h04
